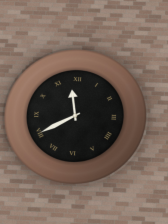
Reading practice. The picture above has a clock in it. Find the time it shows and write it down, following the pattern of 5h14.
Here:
11h40
